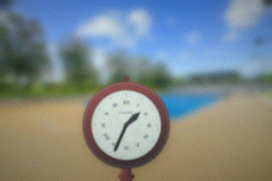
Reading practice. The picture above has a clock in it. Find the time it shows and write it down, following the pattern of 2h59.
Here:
1h34
